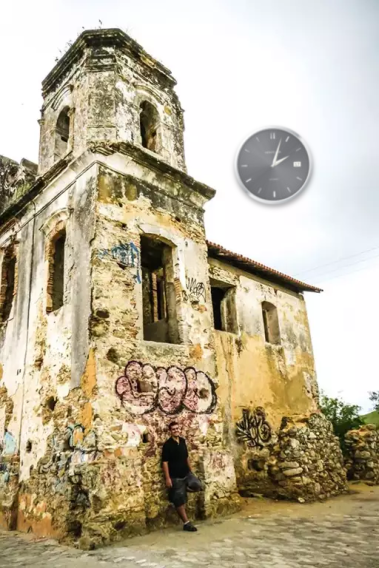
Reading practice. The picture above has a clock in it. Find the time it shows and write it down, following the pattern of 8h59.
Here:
2h03
